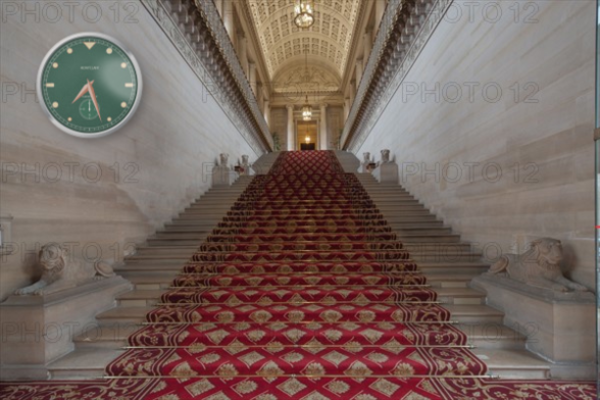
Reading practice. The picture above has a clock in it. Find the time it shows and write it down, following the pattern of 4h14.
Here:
7h27
